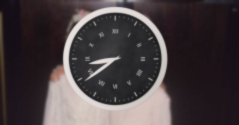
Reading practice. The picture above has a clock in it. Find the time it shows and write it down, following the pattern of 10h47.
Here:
8h39
